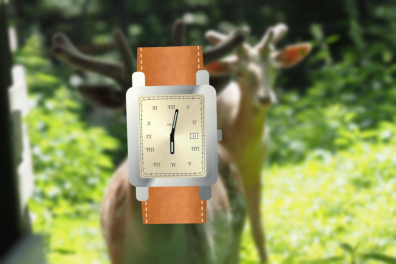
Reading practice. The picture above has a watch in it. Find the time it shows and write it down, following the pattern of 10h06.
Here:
6h02
